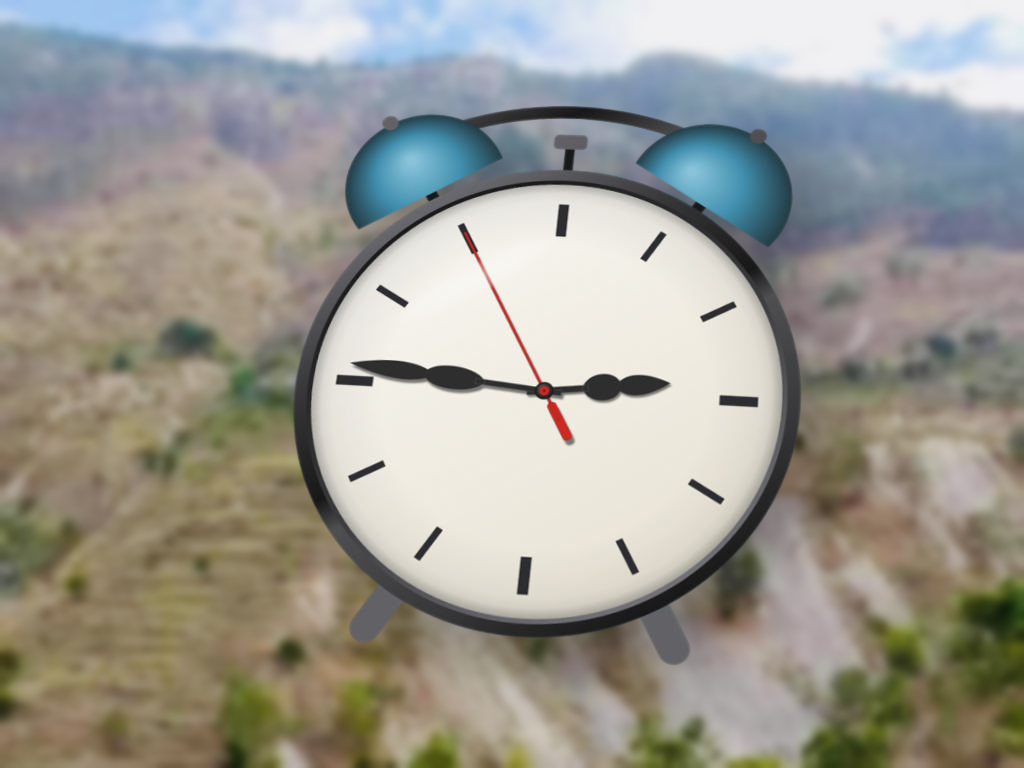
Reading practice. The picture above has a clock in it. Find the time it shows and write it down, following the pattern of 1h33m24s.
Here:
2h45m55s
